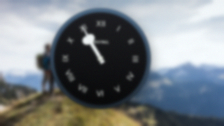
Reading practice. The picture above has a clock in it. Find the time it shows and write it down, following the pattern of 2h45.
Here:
10h55
